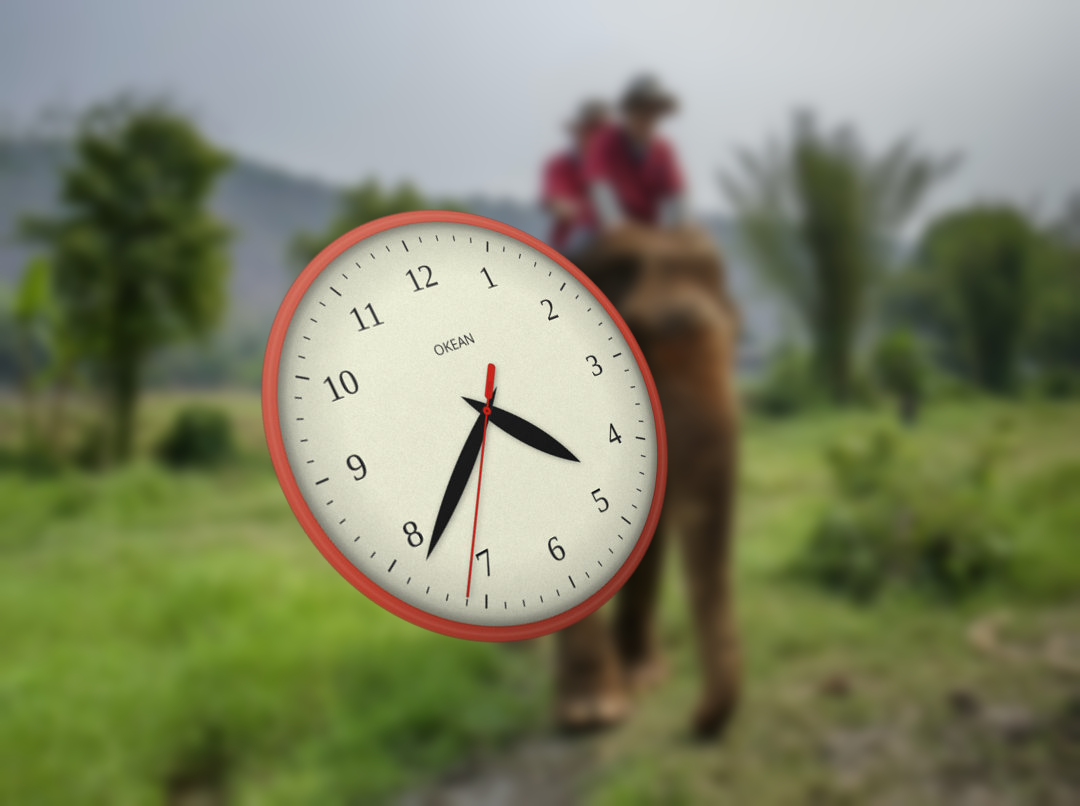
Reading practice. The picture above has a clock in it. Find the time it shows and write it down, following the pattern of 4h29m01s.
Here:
4h38m36s
